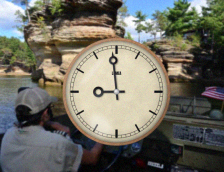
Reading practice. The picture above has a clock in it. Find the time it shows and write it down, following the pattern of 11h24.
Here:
8h59
